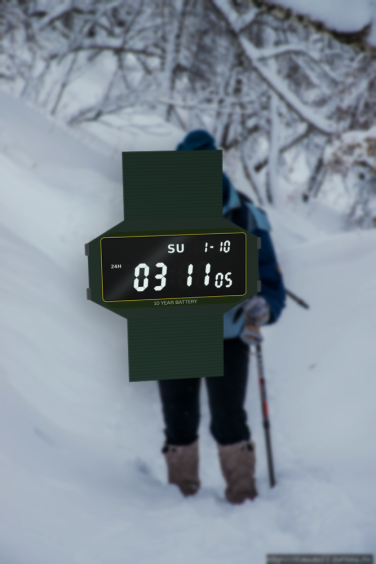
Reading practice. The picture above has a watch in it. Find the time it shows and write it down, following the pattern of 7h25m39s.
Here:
3h11m05s
